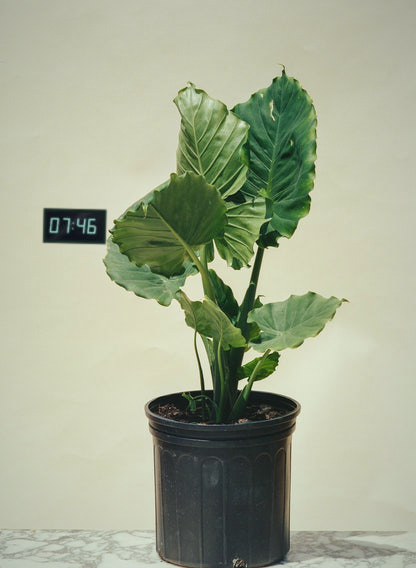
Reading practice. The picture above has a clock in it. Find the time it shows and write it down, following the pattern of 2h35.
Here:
7h46
